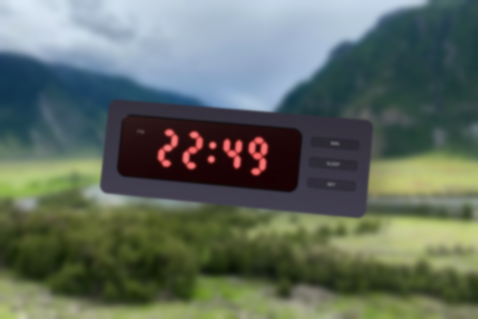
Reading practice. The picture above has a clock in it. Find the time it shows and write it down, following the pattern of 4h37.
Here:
22h49
